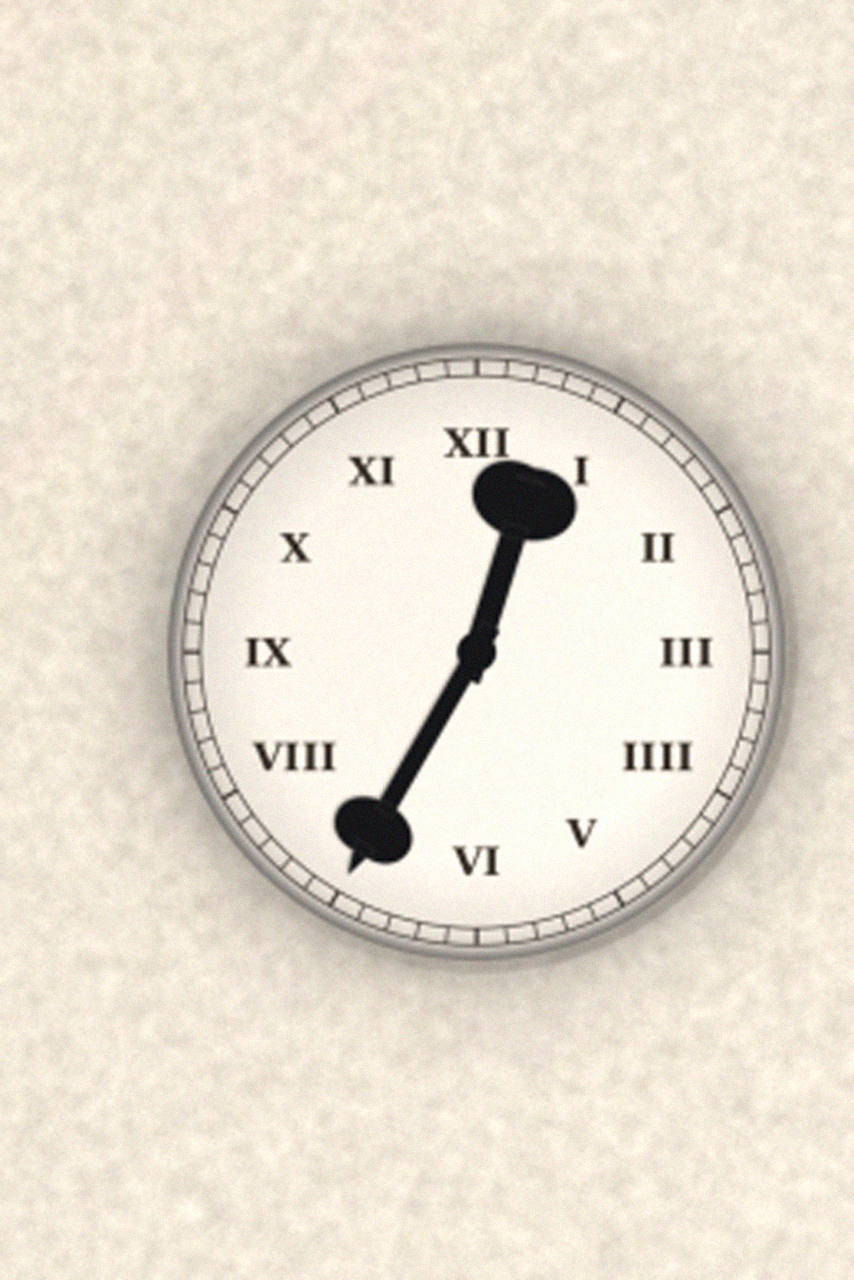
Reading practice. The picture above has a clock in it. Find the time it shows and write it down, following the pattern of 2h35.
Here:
12h35
